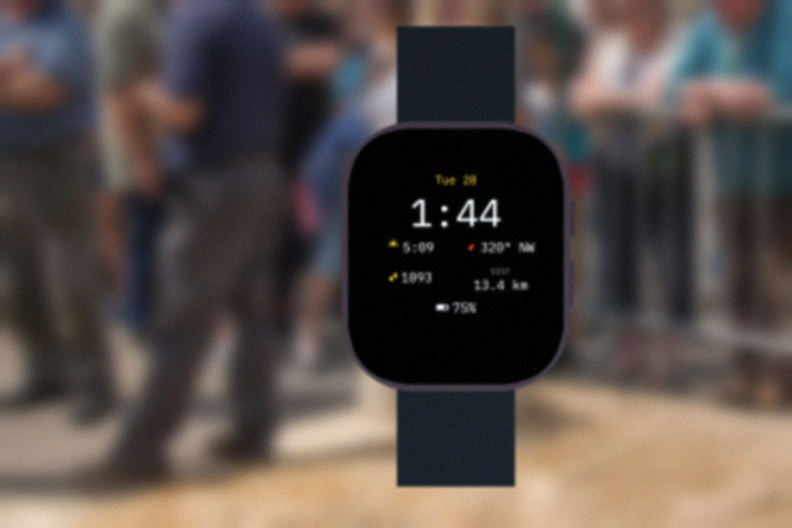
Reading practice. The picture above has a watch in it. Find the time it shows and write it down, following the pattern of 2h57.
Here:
1h44
